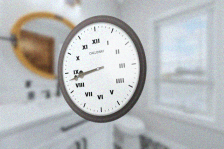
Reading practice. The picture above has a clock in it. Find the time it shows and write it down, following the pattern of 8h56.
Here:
8h43
